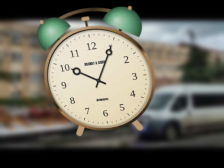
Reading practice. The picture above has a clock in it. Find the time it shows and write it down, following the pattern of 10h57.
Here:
10h05
